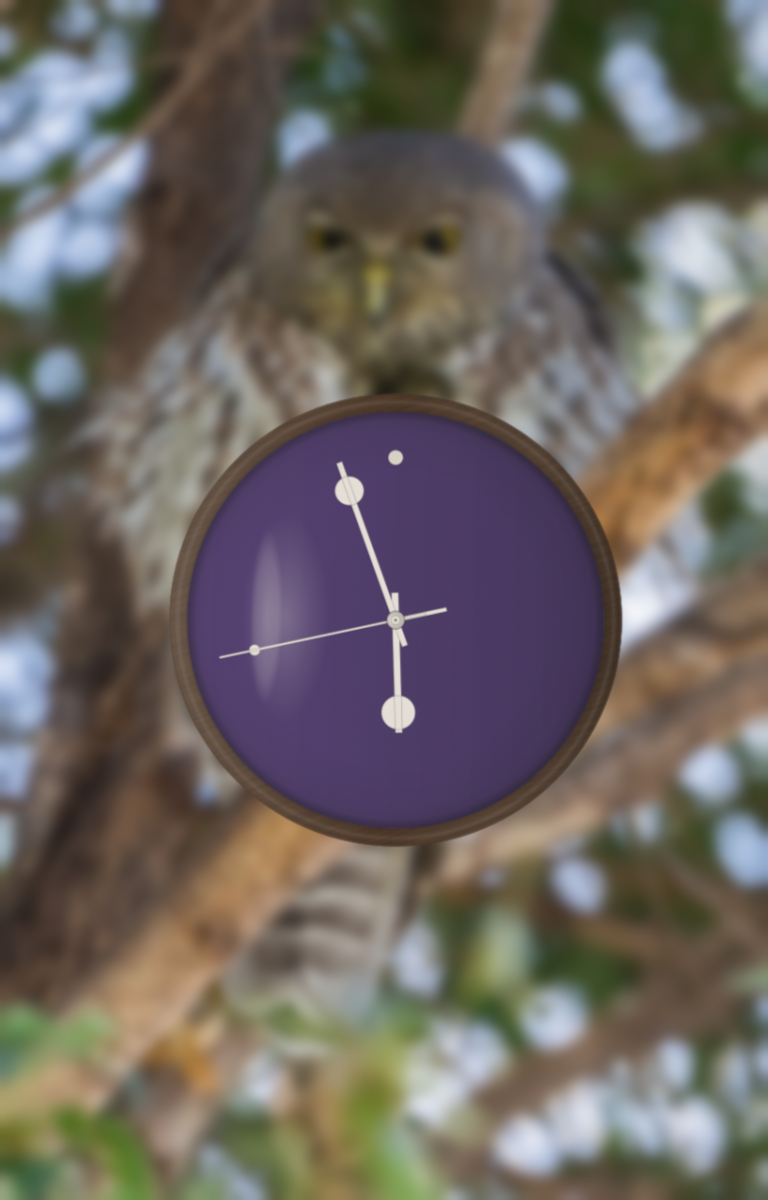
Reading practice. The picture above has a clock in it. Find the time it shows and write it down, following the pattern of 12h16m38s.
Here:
5h56m43s
